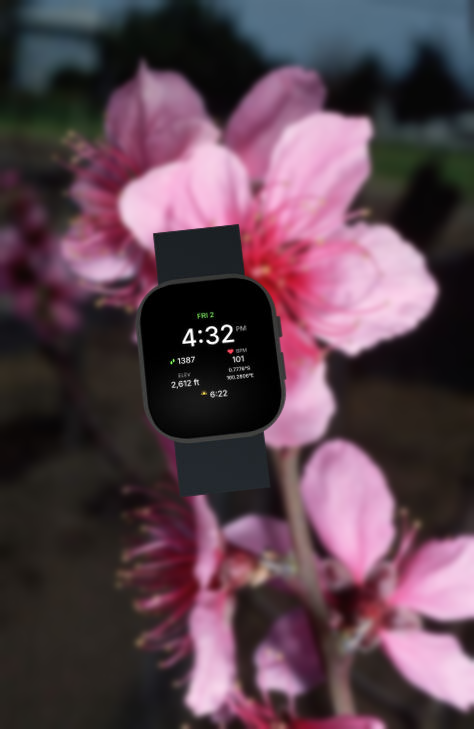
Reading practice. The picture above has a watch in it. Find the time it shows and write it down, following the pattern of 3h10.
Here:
4h32
